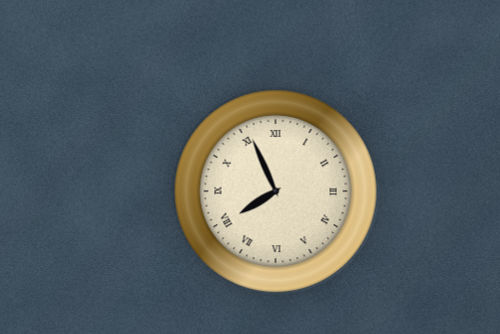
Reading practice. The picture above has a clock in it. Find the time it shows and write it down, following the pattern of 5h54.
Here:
7h56
